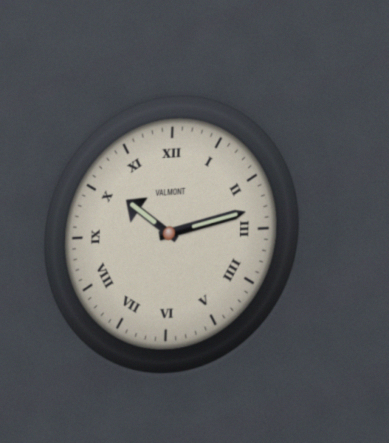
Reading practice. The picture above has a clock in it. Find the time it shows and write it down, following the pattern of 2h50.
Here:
10h13
